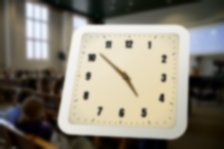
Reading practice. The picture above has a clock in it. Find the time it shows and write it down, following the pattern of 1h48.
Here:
4h52
